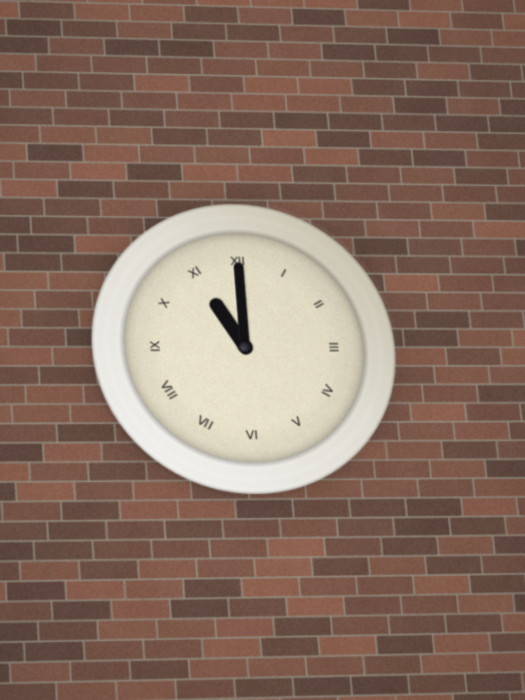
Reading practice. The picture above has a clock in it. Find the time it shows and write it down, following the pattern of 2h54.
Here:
11h00
